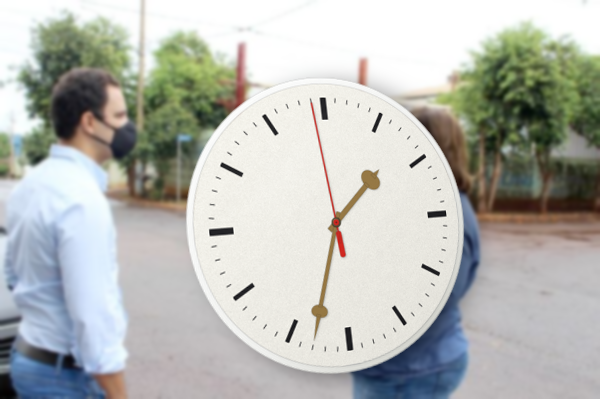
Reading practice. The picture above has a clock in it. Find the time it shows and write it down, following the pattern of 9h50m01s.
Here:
1h32m59s
